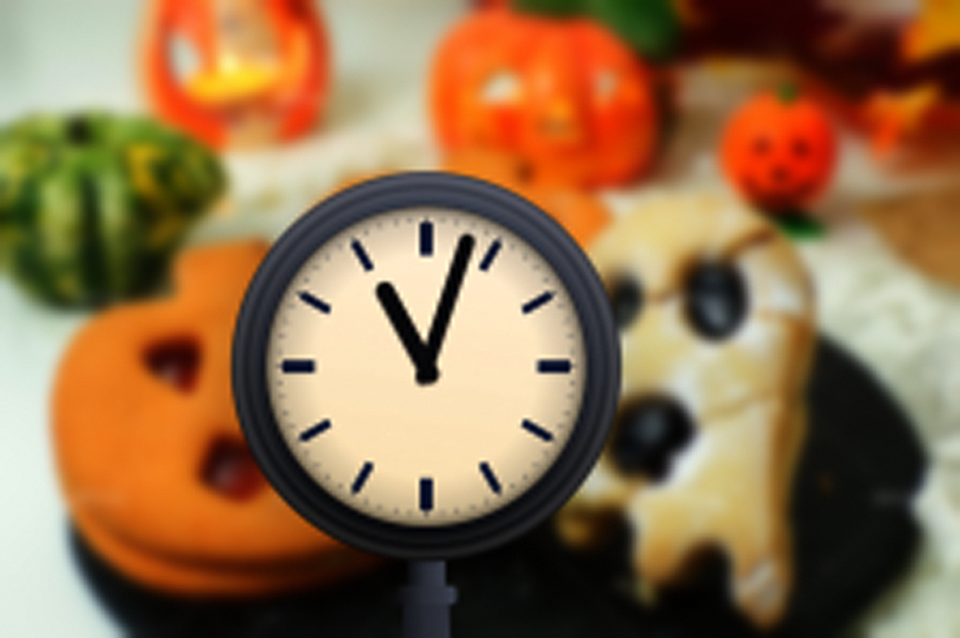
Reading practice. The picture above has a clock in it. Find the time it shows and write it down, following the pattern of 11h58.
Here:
11h03
